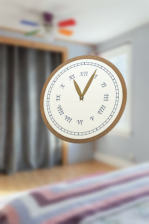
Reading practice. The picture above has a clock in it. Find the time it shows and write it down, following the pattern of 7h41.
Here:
11h04
